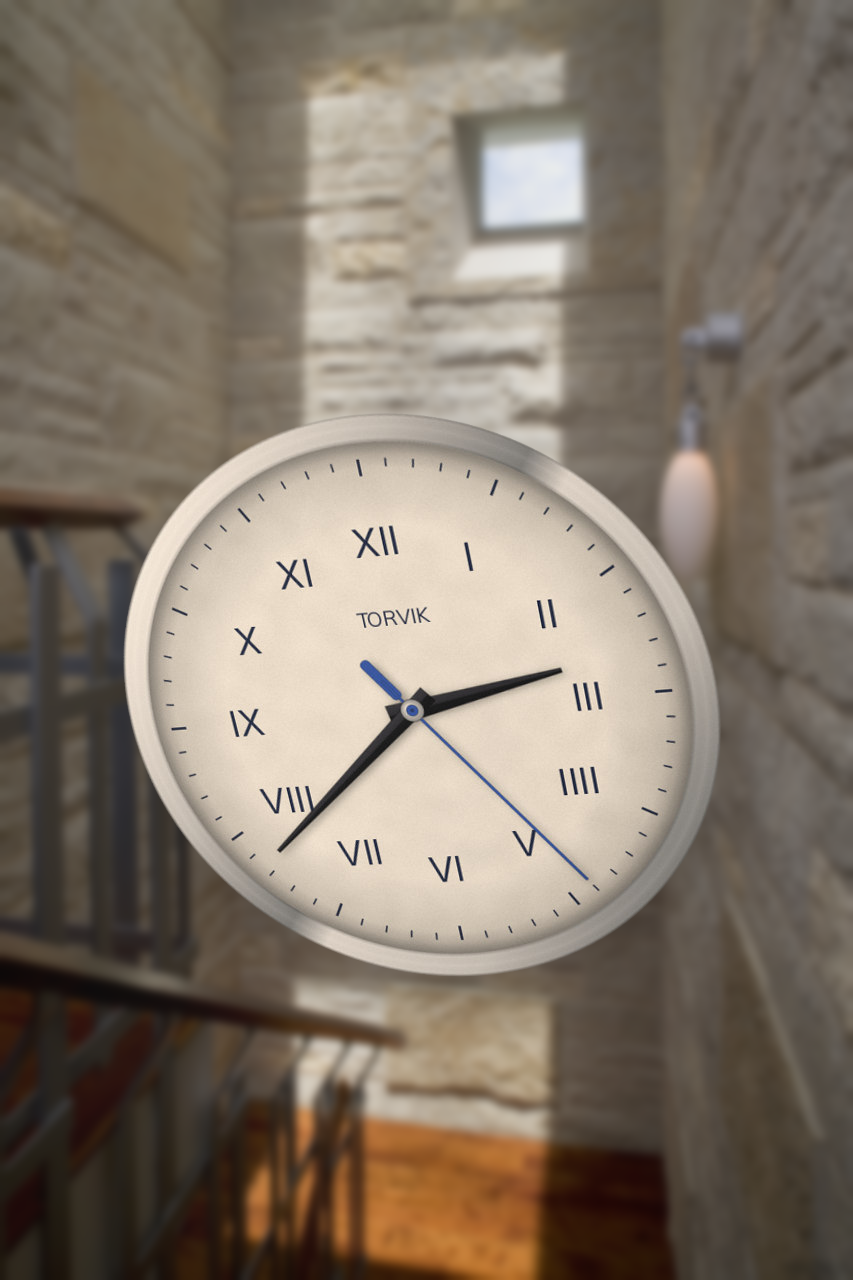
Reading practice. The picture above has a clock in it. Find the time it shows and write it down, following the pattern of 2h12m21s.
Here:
2h38m24s
